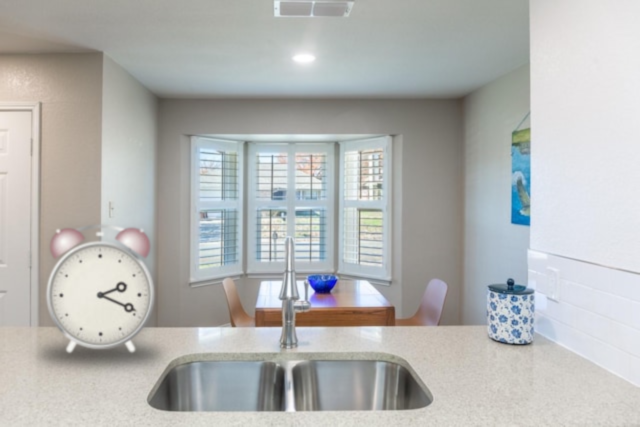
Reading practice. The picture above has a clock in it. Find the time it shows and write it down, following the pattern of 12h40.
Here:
2h19
